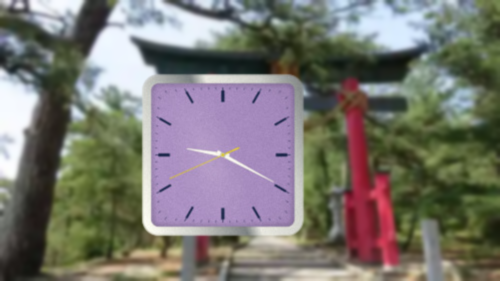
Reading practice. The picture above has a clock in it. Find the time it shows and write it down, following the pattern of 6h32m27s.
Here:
9h19m41s
